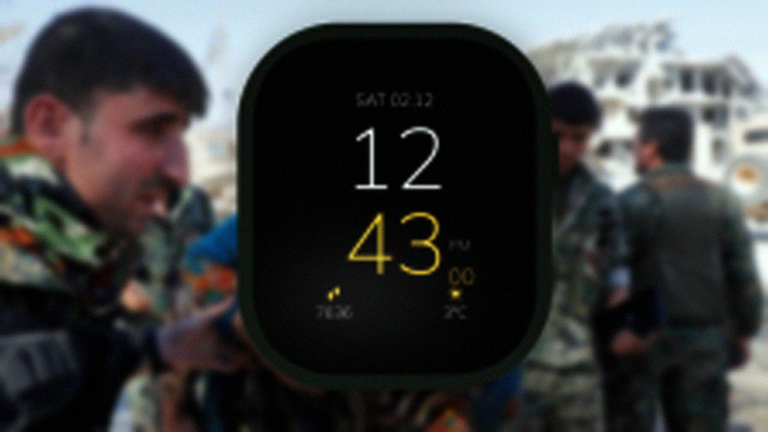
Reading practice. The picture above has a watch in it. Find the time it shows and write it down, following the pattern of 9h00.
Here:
12h43
